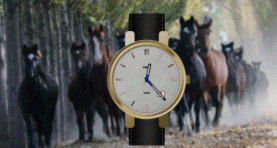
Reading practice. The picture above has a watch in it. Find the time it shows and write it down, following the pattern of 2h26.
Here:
12h23
